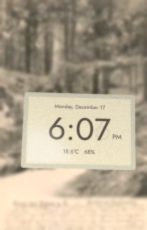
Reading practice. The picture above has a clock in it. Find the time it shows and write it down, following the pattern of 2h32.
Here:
6h07
